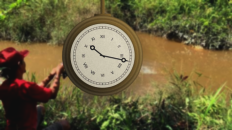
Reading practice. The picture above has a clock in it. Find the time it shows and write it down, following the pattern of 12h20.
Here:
10h17
